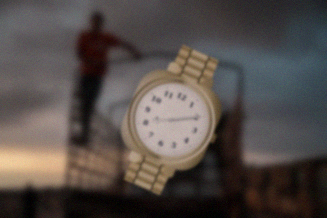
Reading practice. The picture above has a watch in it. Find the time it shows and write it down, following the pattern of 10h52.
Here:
8h10
